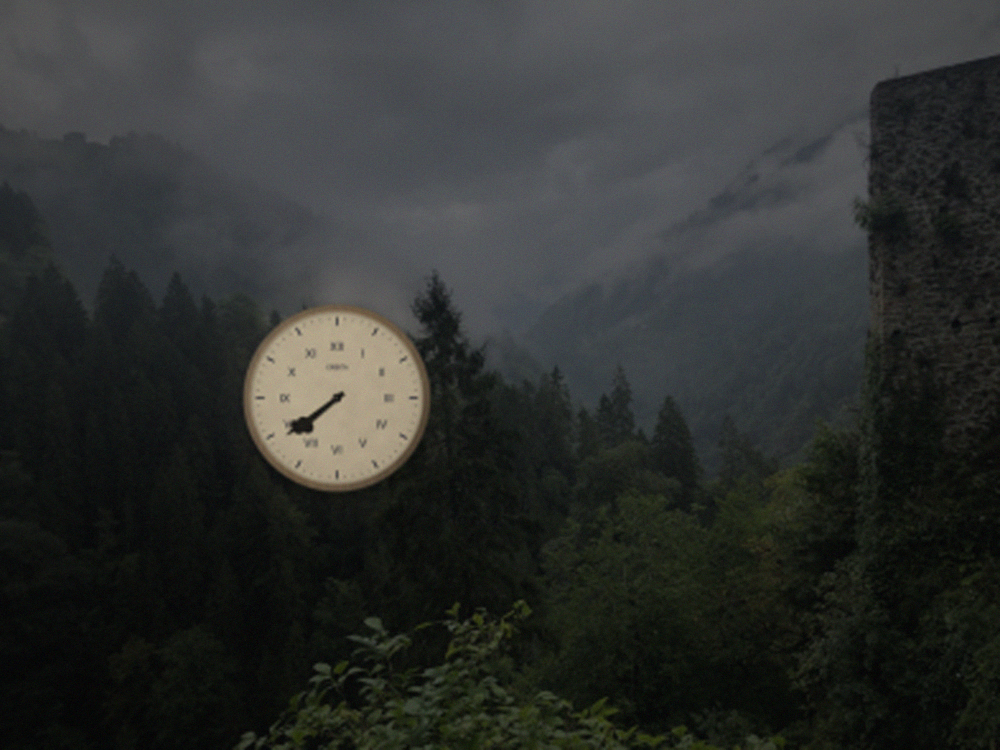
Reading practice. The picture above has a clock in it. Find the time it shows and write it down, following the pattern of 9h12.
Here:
7h39
